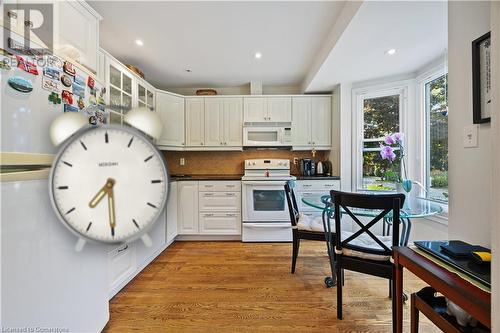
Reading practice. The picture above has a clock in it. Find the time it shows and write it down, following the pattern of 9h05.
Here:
7h30
